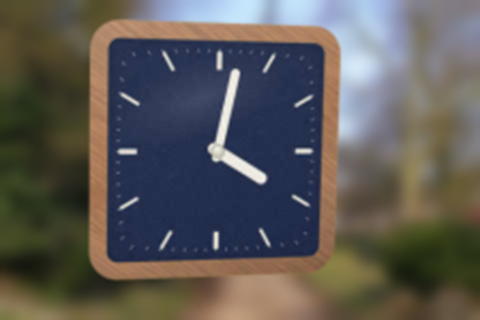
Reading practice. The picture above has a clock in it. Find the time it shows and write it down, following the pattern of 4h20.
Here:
4h02
